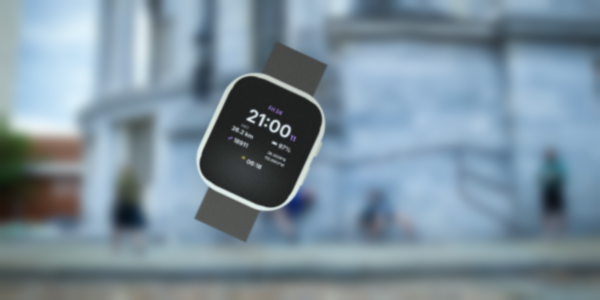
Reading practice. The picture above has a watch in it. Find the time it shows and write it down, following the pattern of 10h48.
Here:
21h00
